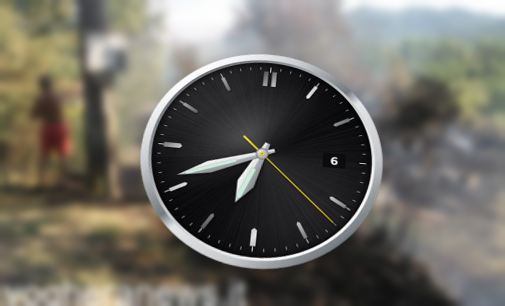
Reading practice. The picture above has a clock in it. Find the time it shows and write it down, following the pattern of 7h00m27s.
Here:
6h41m22s
